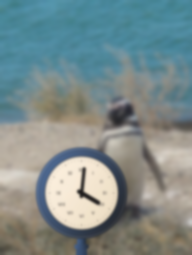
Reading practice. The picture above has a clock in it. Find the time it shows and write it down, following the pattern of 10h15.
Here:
4h01
